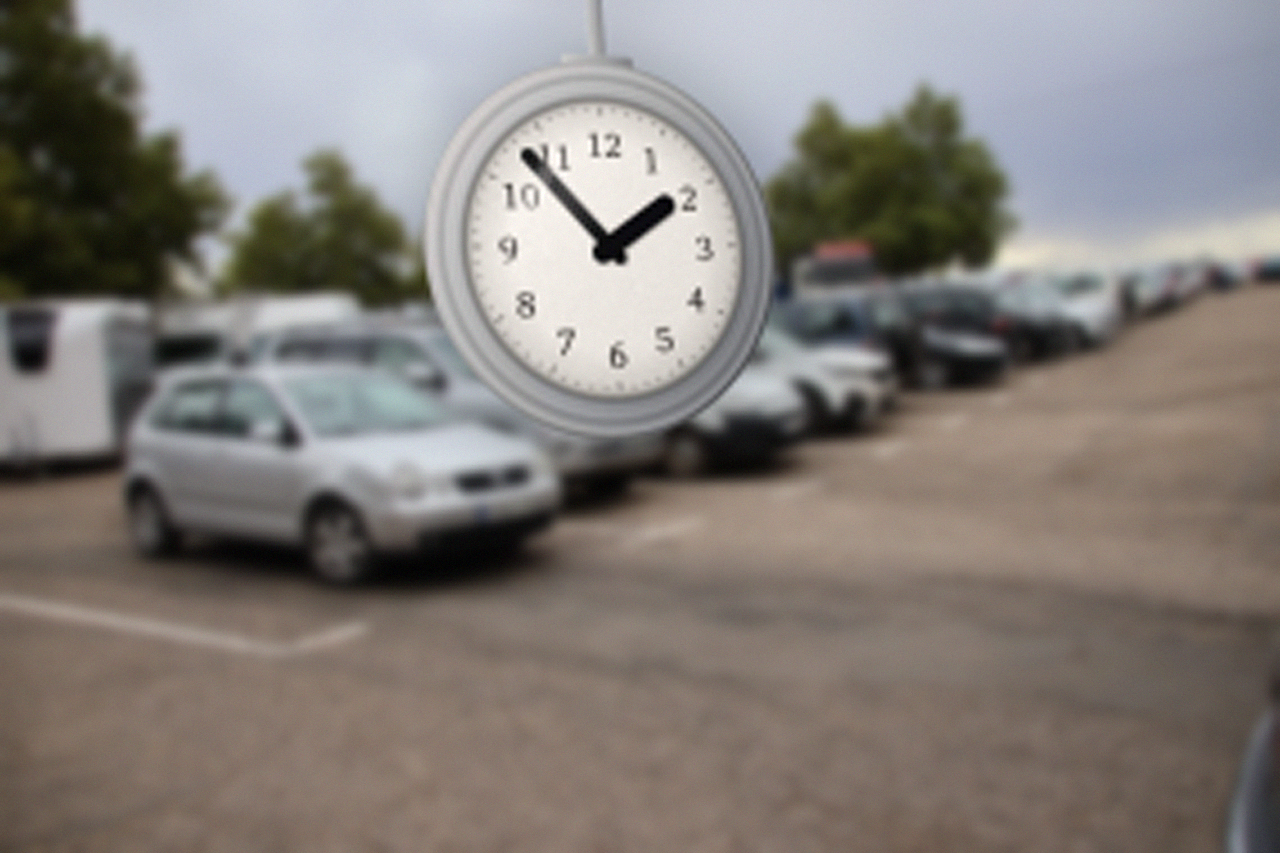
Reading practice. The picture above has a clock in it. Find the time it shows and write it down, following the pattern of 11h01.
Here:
1h53
